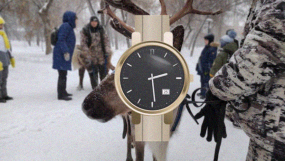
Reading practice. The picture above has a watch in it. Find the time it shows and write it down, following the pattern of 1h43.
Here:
2h29
